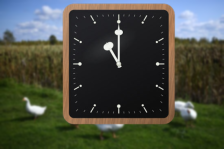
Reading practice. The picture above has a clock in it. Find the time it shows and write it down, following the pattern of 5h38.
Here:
11h00
